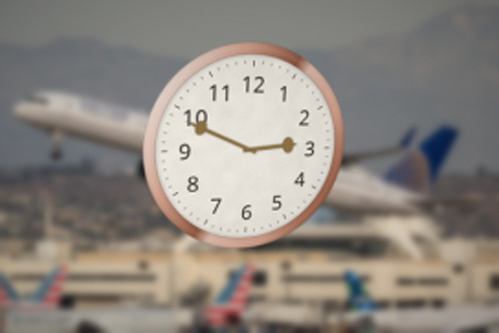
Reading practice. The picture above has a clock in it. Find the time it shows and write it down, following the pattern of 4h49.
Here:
2h49
